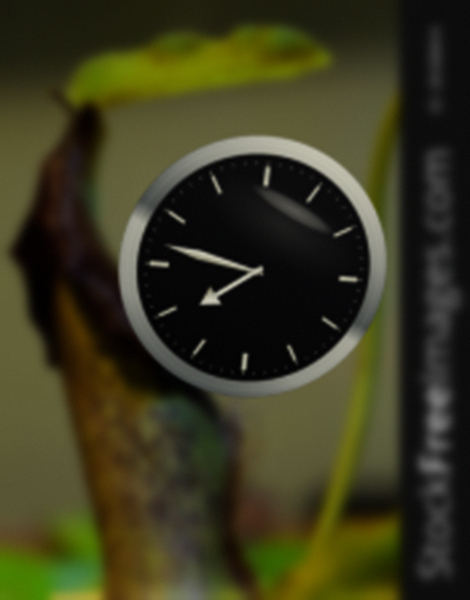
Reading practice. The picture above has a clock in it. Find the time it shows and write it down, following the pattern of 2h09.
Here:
7h47
